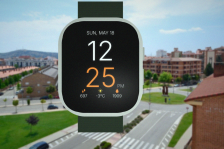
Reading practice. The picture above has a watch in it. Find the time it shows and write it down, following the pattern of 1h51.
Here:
12h25
